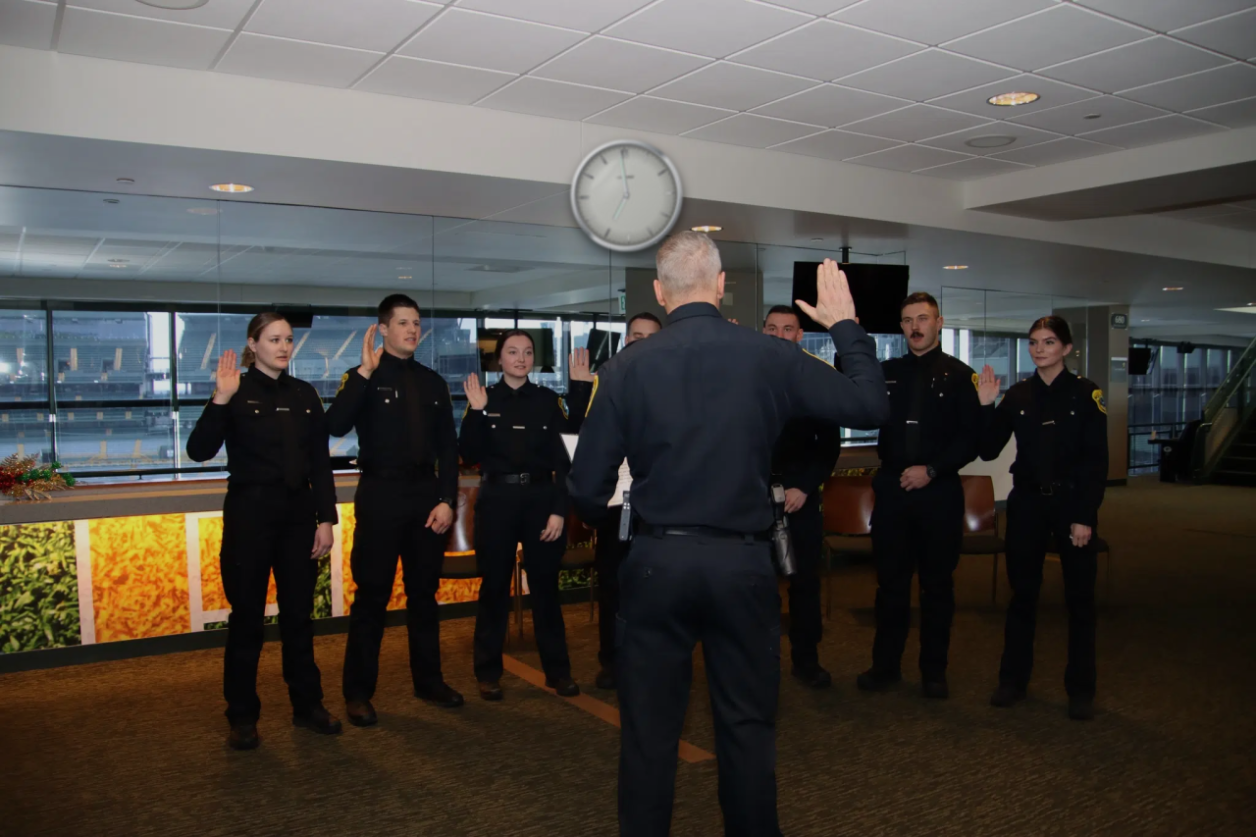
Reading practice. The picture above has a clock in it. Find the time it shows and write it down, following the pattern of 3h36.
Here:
6h59
